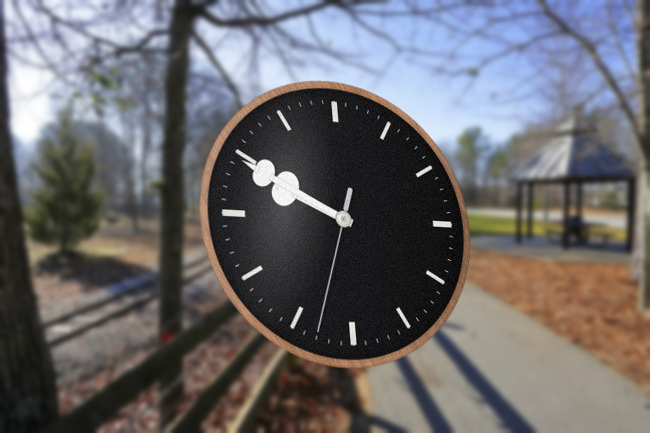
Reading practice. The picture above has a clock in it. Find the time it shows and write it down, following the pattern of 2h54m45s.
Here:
9h49m33s
